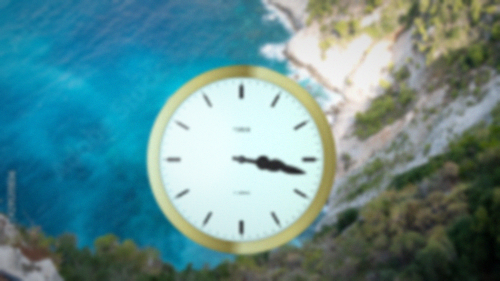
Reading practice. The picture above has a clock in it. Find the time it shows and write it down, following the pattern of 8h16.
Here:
3h17
